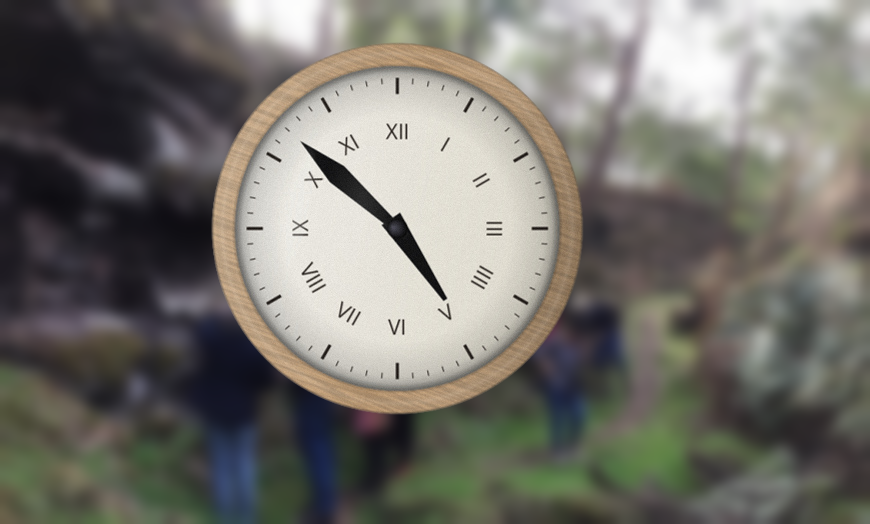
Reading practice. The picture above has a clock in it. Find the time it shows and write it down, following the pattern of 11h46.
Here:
4h52
